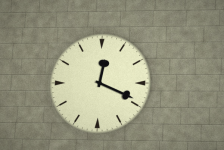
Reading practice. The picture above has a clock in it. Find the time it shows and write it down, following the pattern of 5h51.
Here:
12h19
